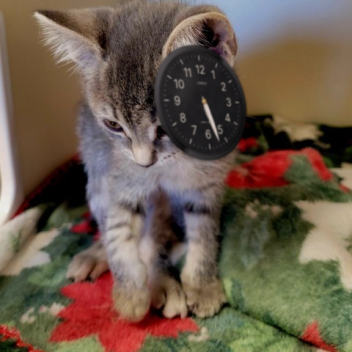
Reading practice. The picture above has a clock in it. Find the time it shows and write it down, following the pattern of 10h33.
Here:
5h27
